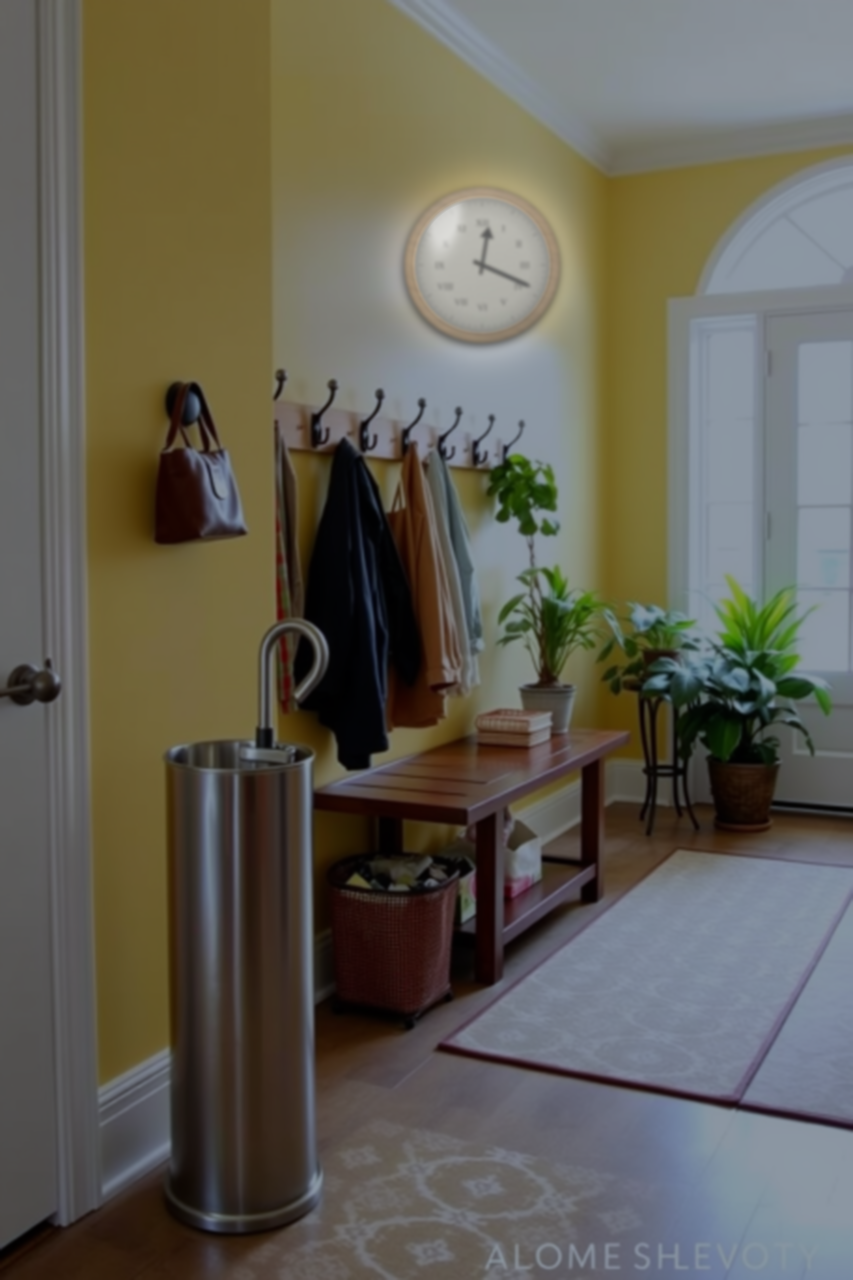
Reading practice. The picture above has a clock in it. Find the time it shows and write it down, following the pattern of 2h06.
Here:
12h19
